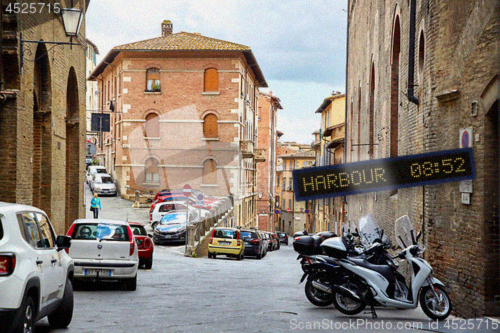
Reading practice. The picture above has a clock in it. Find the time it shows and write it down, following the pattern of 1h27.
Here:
8h52
